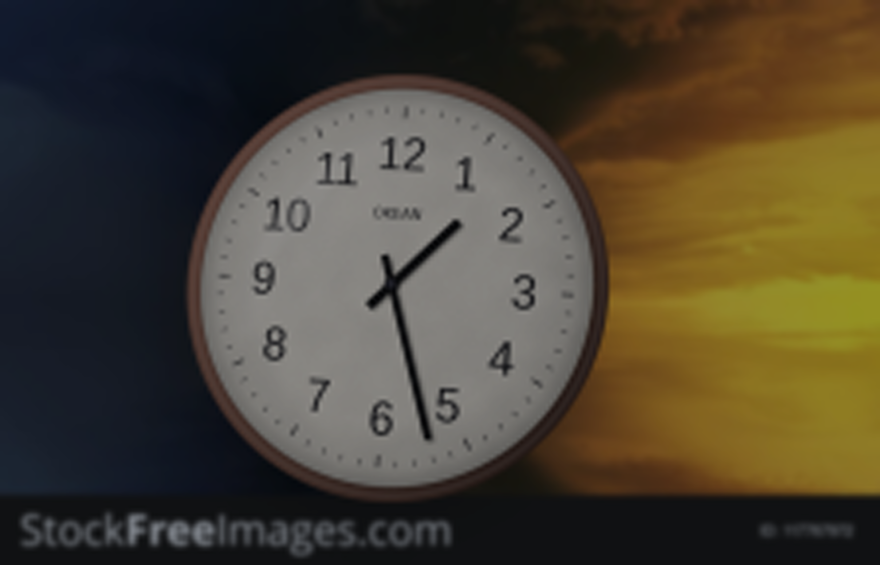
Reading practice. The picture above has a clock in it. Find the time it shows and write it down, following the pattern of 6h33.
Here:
1h27
